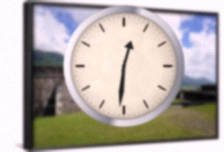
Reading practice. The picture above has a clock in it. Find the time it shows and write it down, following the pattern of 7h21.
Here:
12h31
